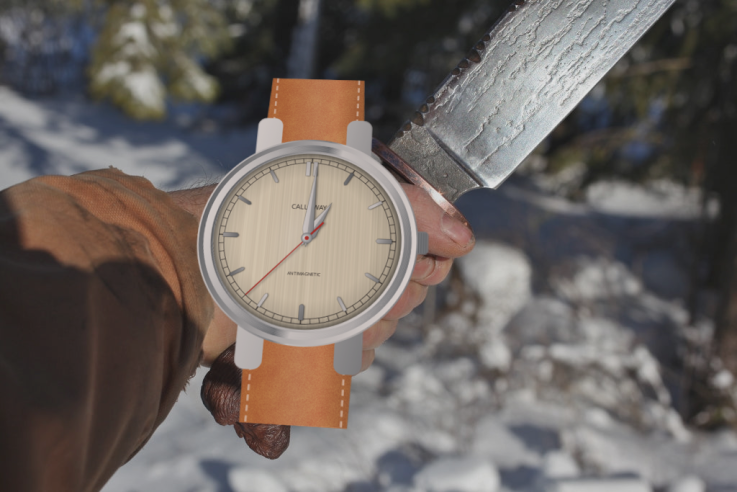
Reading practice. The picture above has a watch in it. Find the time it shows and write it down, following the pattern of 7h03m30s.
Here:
1h00m37s
